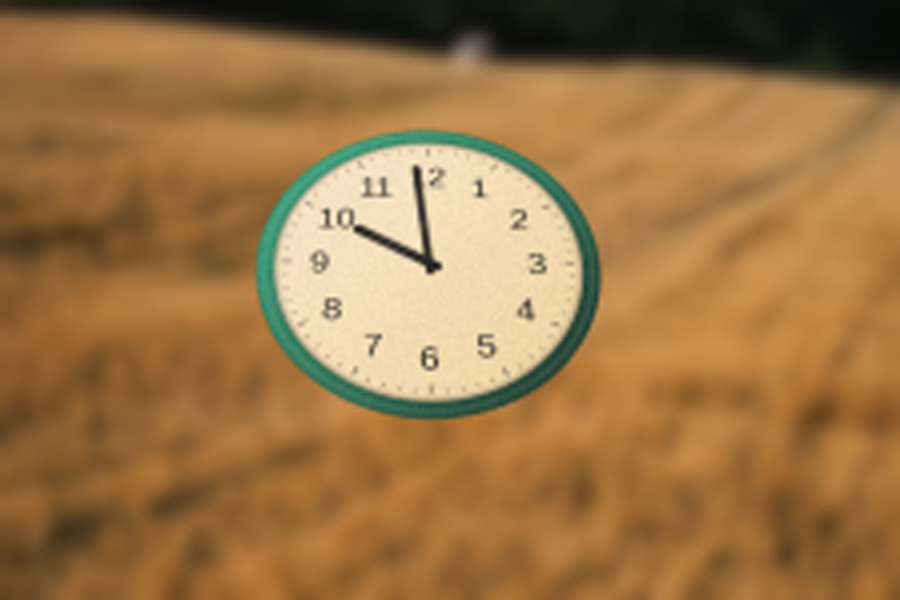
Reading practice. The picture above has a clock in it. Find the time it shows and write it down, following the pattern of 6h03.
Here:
9h59
